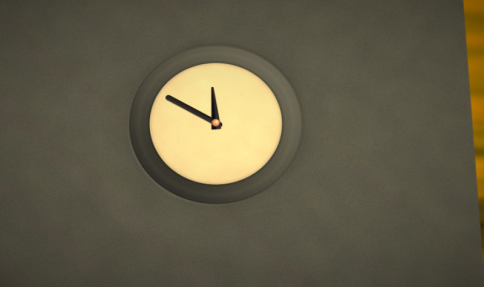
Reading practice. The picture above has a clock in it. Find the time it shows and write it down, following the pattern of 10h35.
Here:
11h50
